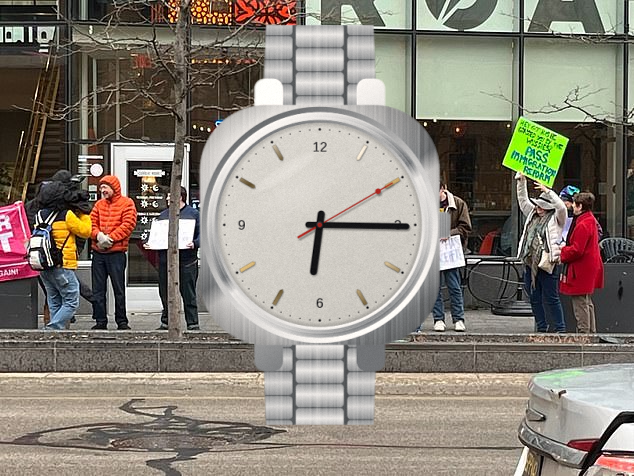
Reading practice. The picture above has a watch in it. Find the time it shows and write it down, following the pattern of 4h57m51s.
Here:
6h15m10s
